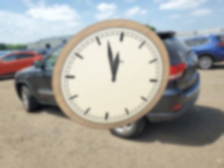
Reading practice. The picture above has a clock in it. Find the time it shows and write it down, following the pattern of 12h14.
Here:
11h57
